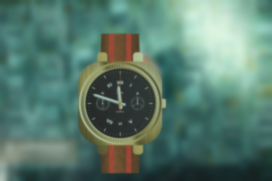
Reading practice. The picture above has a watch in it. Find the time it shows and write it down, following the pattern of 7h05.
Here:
11h48
